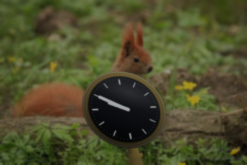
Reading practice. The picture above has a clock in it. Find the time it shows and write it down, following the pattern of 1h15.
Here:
9h50
